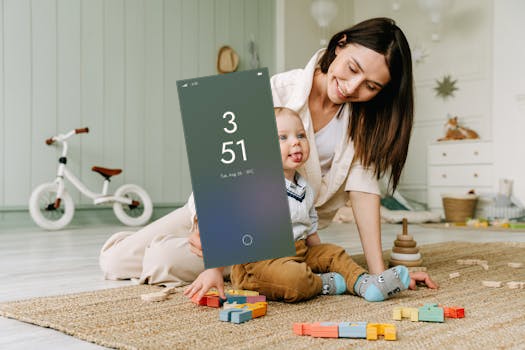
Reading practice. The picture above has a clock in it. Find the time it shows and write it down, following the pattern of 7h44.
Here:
3h51
